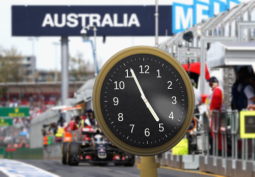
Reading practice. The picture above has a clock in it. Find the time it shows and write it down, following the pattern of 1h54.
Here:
4h56
